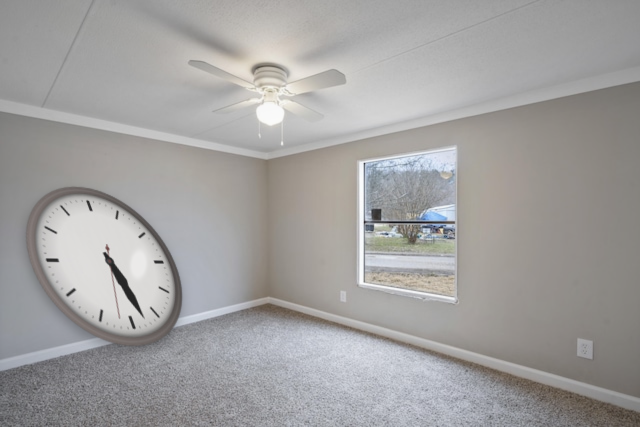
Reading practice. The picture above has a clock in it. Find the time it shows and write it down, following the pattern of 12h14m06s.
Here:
5h27m32s
